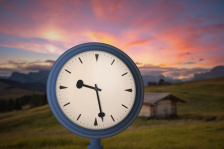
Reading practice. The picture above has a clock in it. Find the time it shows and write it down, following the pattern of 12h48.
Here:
9h28
